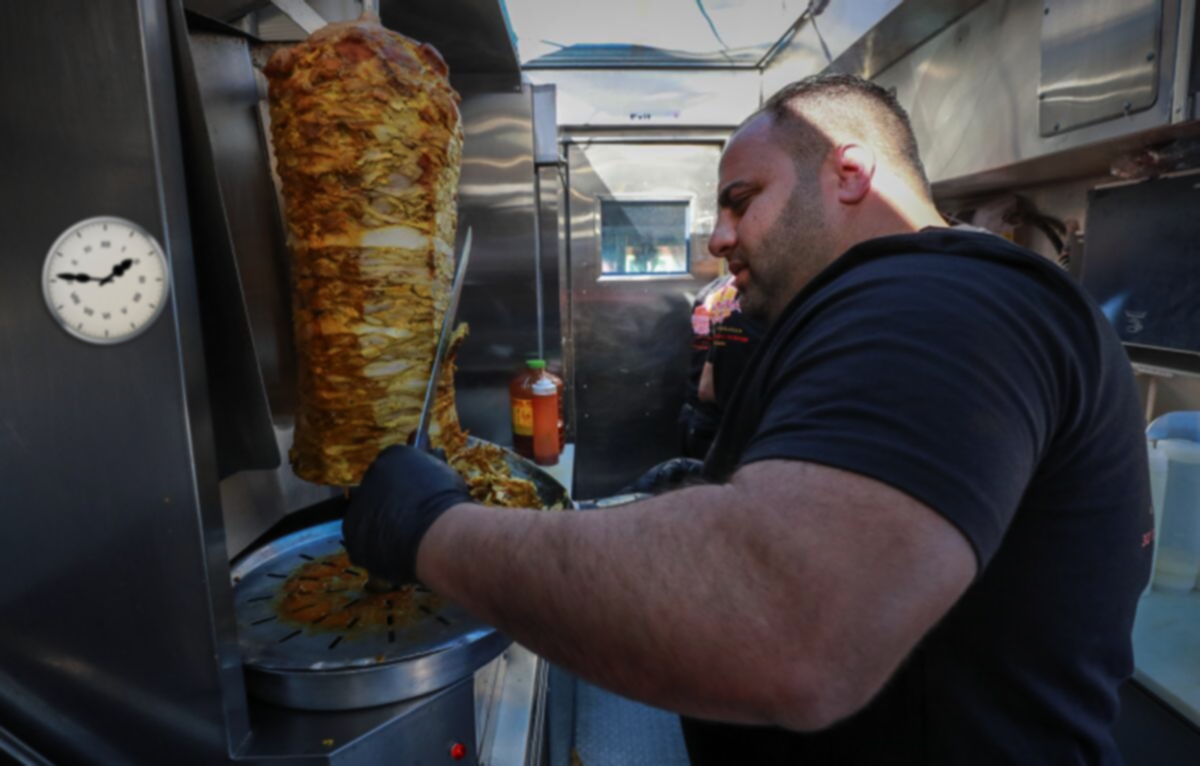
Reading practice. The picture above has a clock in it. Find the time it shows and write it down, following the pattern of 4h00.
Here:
1h46
